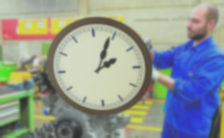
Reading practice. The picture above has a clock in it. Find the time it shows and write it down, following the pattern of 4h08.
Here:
2h04
